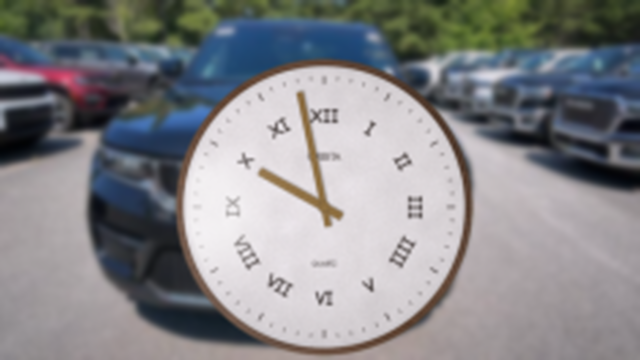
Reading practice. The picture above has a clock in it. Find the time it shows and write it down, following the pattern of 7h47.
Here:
9h58
